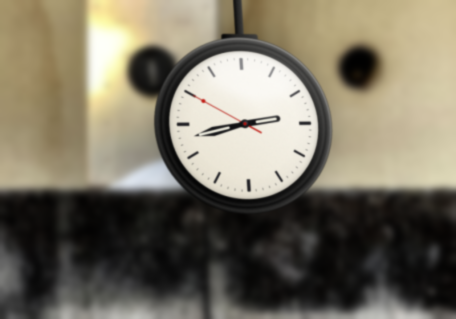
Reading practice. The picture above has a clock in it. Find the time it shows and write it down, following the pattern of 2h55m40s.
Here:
2h42m50s
